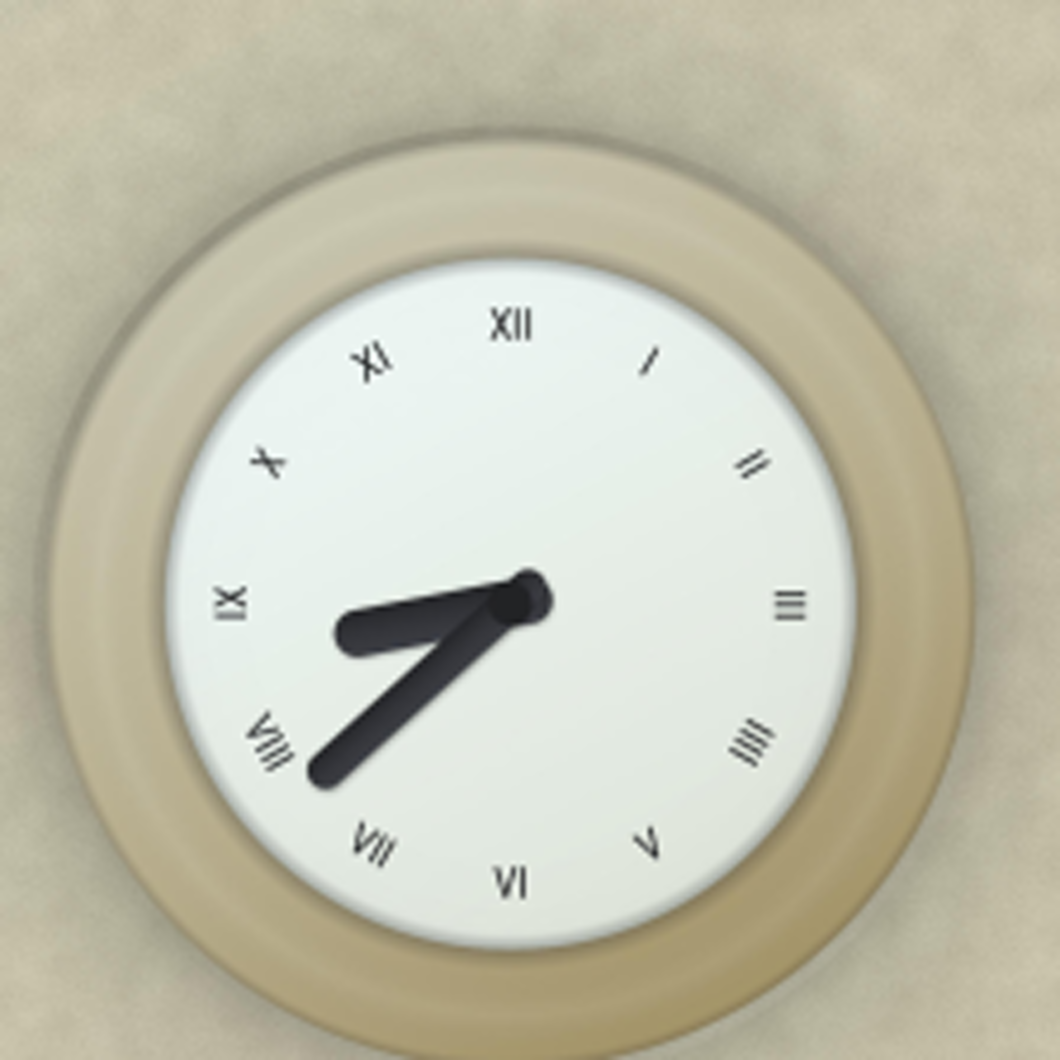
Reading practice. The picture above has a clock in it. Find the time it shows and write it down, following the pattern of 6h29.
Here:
8h38
